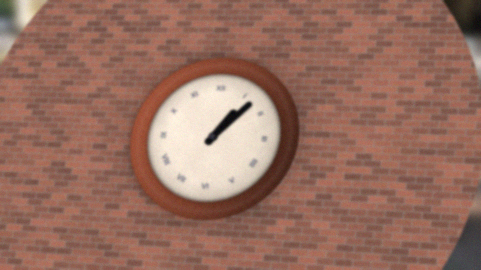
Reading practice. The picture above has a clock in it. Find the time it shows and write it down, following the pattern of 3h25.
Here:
1h07
